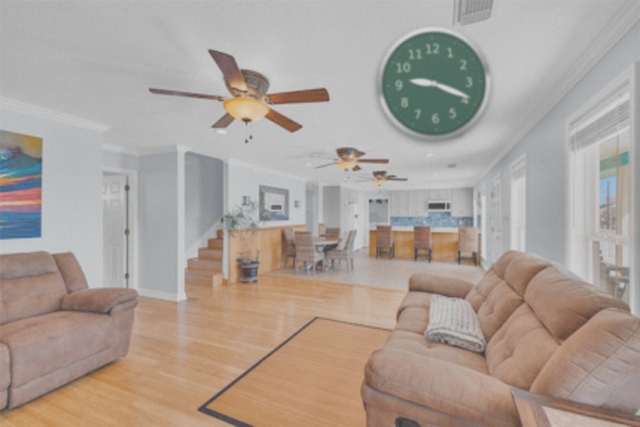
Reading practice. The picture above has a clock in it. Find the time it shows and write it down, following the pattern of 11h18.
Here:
9h19
